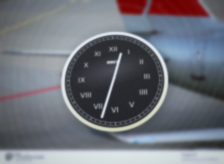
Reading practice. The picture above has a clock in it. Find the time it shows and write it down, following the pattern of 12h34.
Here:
12h33
